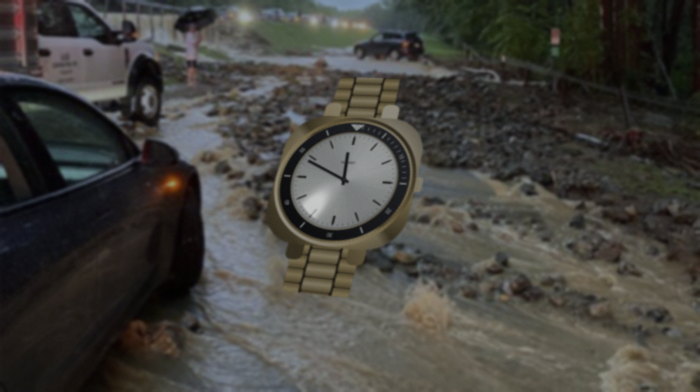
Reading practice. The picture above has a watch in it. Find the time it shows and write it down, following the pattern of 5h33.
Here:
11h49
